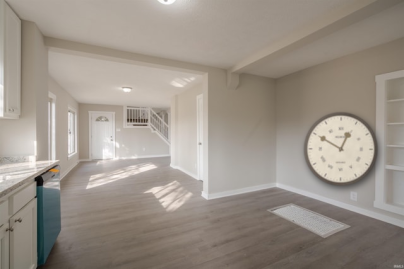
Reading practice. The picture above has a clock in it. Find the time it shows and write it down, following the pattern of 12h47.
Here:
12h50
